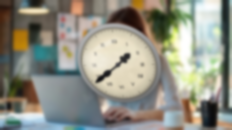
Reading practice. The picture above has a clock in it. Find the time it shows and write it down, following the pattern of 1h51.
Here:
1h39
